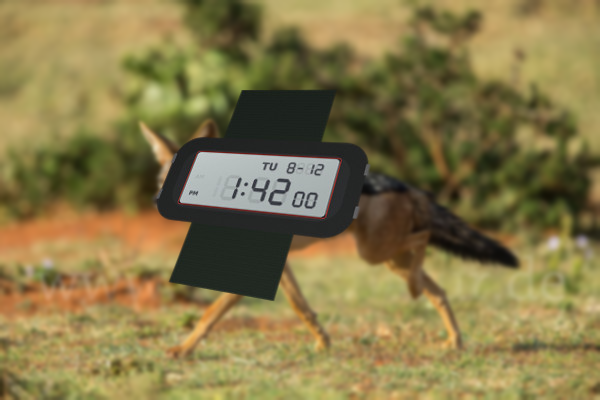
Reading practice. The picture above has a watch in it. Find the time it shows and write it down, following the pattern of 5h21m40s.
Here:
1h42m00s
